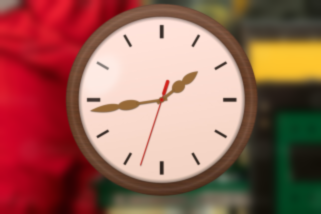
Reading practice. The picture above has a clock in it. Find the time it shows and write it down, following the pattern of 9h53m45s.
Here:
1h43m33s
